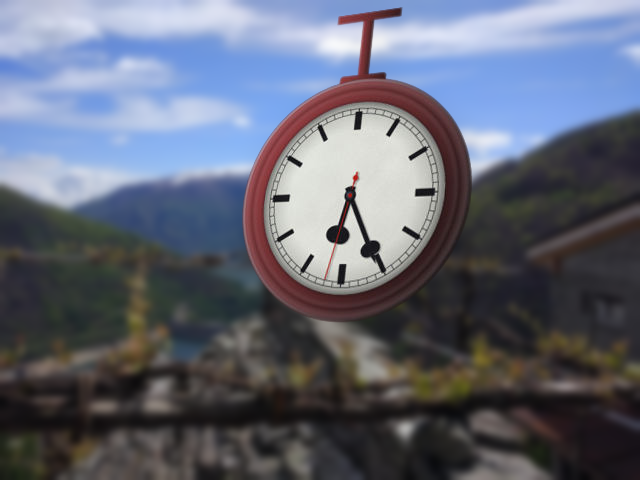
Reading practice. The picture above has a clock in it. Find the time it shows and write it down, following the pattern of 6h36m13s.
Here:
6h25m32s
